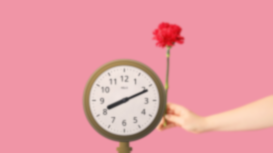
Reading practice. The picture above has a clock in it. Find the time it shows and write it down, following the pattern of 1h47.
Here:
8h11
